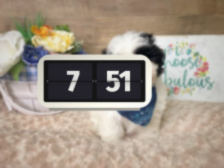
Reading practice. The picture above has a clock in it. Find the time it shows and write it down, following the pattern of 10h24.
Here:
7h51
